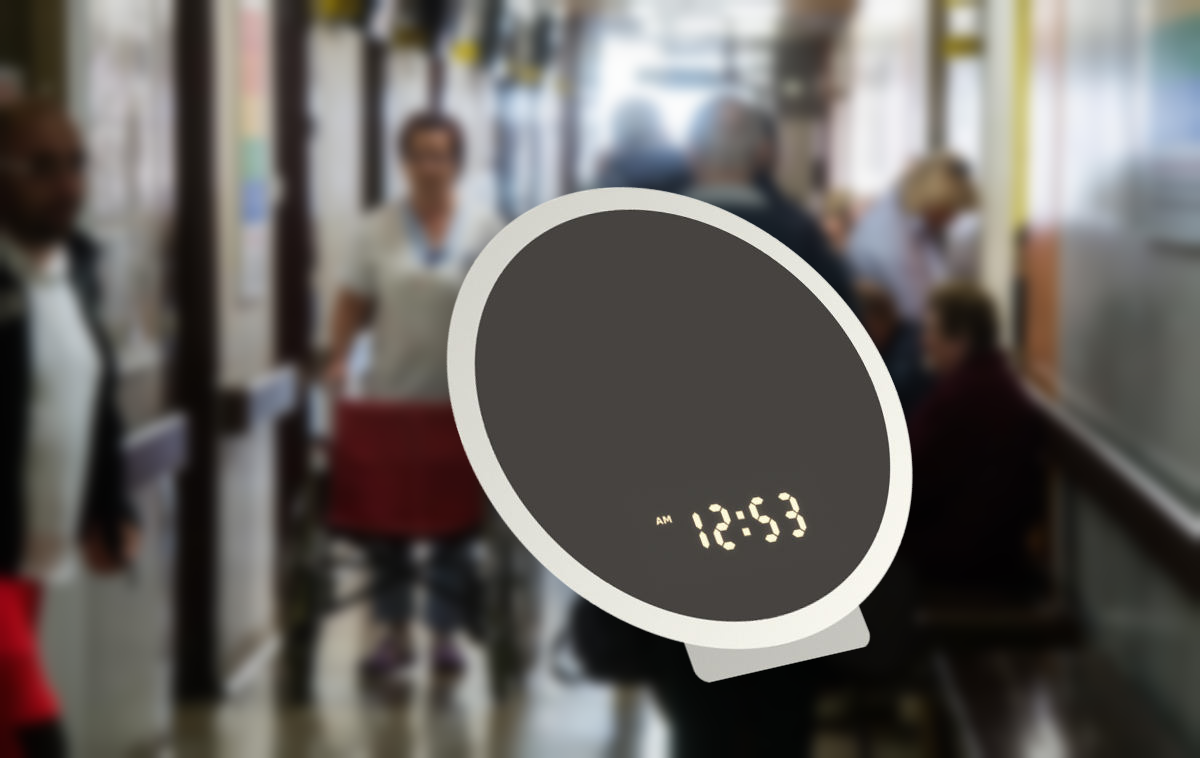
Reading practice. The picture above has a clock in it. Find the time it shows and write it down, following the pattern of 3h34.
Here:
12h53
